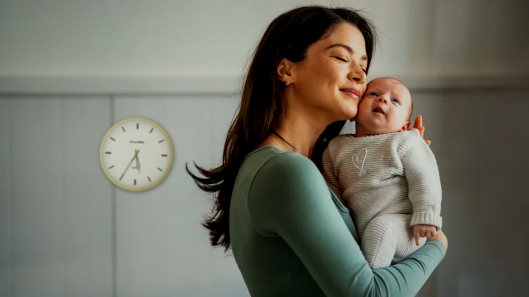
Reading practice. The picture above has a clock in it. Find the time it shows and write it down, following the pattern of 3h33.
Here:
5h35
